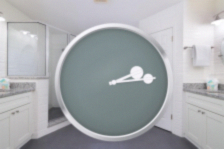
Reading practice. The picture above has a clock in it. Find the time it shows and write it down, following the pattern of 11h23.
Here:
2h14
